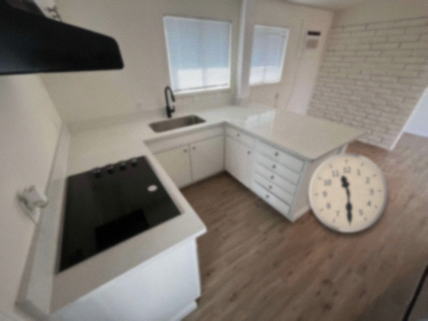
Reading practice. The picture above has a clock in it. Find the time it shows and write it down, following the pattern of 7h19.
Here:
11h30
